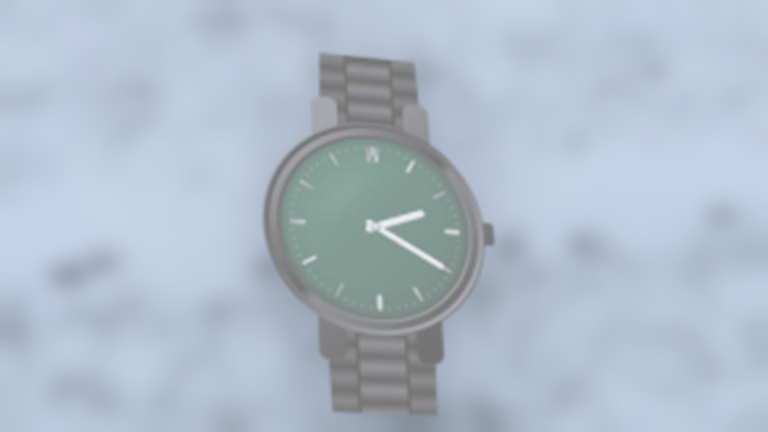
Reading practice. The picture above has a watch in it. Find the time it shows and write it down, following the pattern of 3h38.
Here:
2h20
